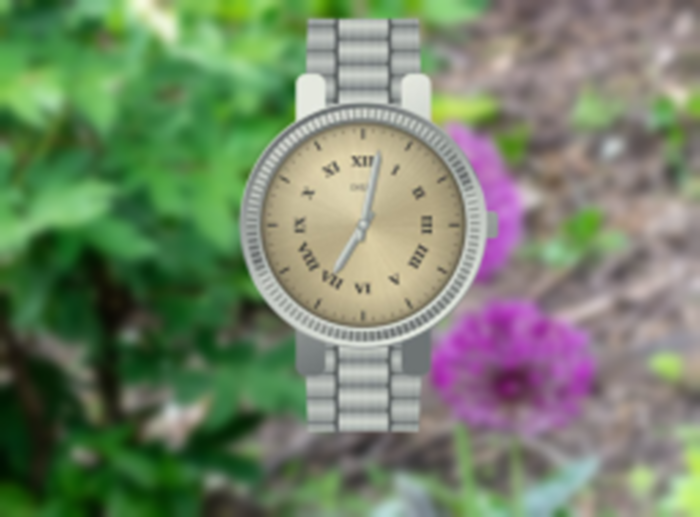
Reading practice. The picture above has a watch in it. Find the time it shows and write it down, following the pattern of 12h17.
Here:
7h02
